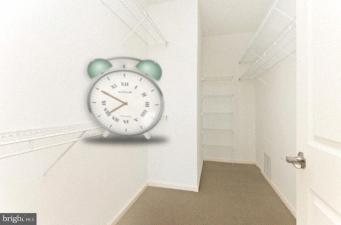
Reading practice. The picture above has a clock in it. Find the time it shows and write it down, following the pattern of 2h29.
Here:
7h50
